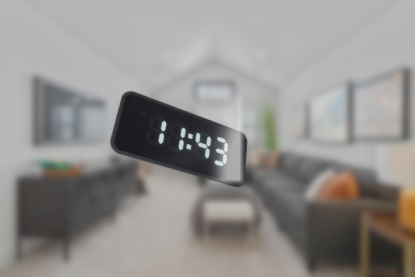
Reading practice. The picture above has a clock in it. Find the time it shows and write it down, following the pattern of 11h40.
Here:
11h43
